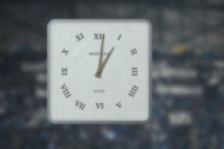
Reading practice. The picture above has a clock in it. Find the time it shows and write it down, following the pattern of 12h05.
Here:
1h01
